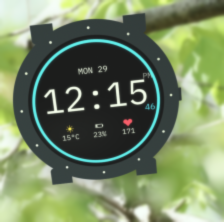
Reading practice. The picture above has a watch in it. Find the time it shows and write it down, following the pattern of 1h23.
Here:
12h15
